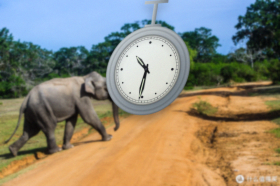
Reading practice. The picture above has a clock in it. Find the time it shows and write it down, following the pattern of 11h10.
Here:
10h31
